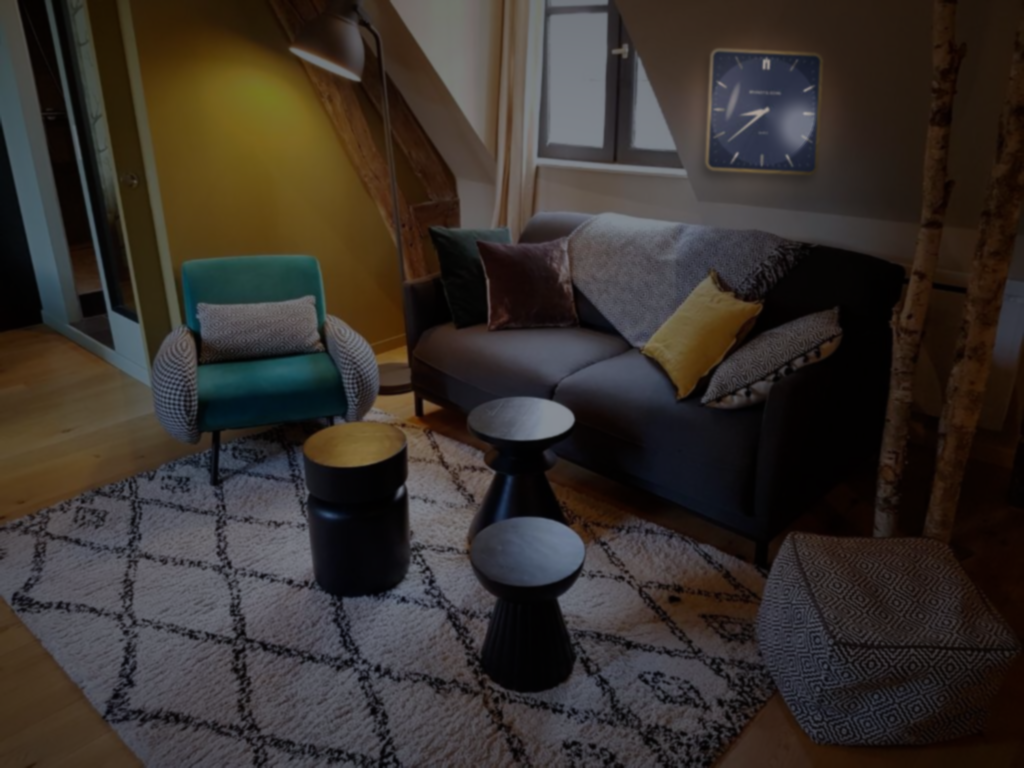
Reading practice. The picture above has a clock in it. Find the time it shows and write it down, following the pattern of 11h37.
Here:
8h38
